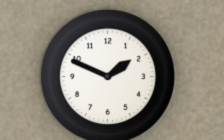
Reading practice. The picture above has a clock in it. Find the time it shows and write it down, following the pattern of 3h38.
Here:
1h49
